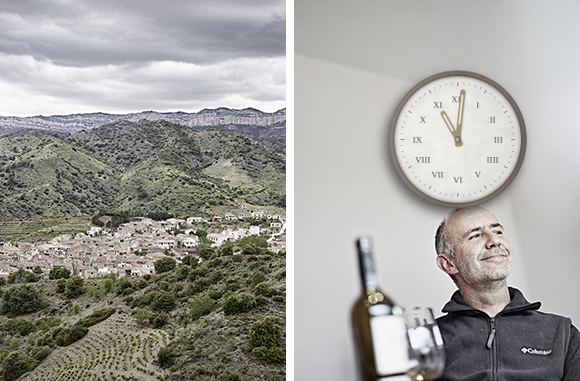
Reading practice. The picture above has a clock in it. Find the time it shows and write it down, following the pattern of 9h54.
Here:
11h01
